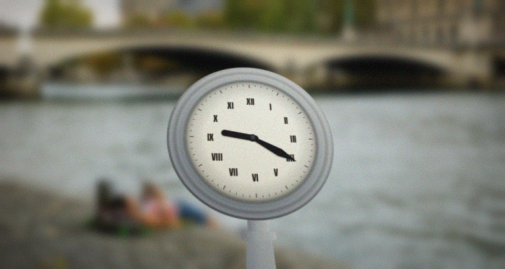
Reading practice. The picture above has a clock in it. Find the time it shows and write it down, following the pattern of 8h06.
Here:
9h20
